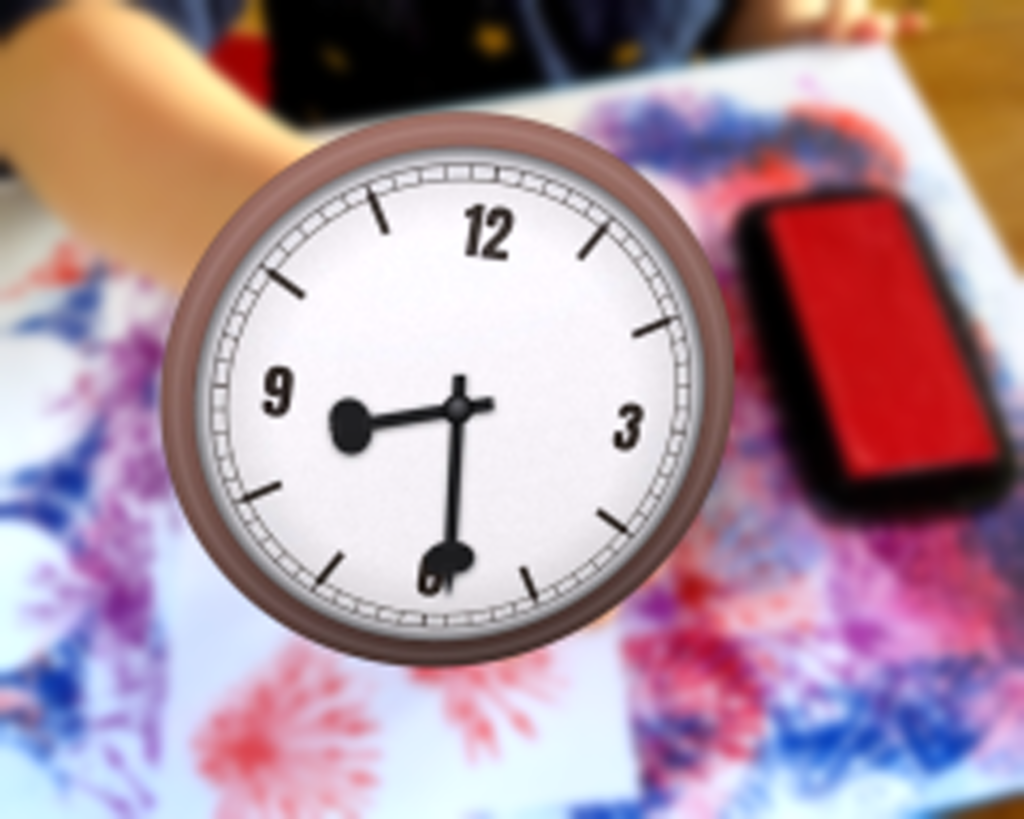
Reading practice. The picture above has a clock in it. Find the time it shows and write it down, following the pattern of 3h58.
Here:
8h29
